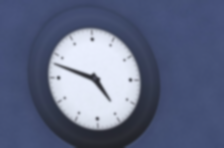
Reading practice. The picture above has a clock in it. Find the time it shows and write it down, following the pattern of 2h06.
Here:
4h48
